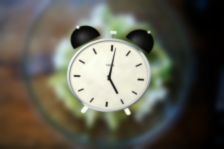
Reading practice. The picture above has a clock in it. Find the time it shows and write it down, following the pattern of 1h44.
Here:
5h01
